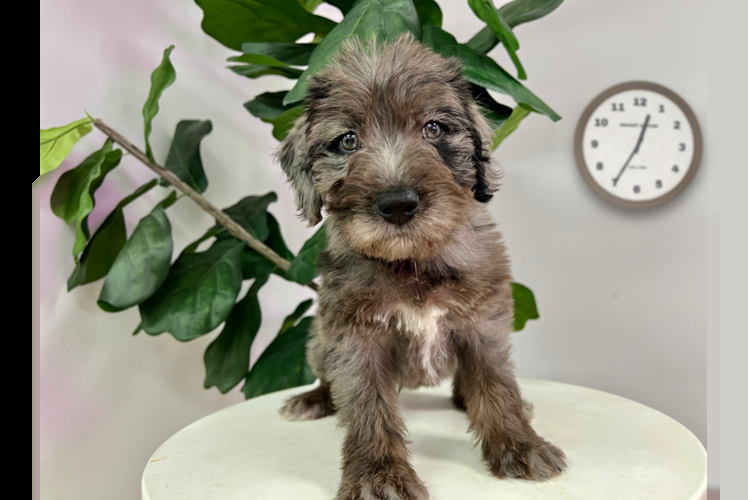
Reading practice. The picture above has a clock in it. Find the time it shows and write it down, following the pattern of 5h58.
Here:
12h35
